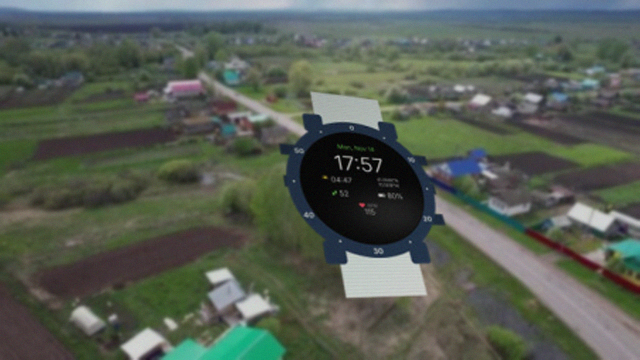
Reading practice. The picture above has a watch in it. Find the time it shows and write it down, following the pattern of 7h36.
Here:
17h57
